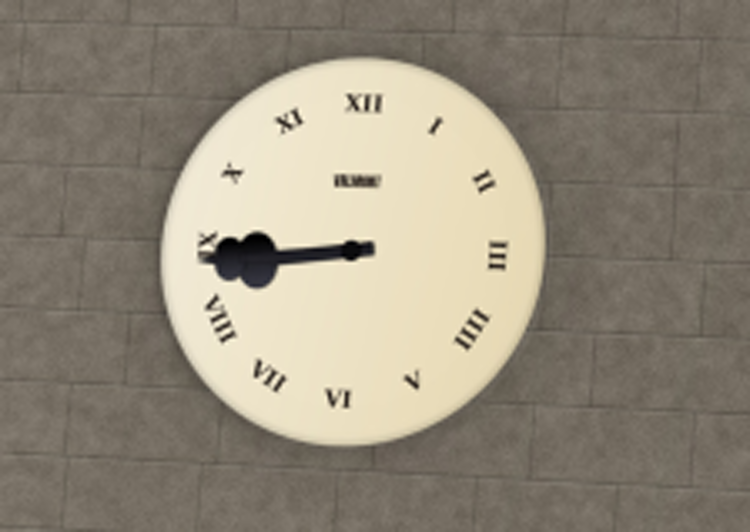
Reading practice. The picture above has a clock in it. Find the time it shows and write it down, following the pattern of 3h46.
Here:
8h44
